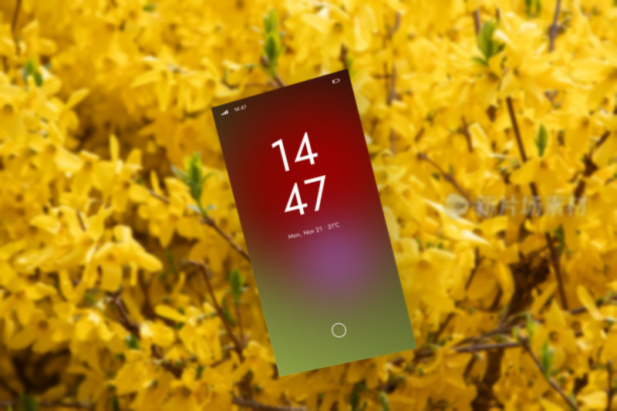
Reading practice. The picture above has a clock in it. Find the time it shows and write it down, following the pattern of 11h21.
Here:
14h47
